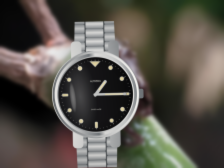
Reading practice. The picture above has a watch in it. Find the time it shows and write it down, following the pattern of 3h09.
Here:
1h15
